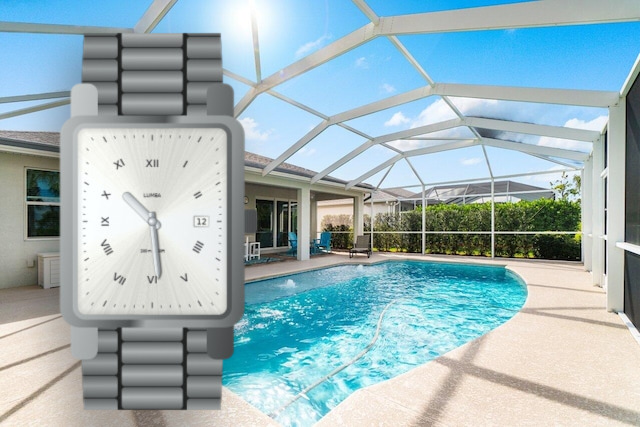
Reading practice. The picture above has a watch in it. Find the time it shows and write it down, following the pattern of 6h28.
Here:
10h29
